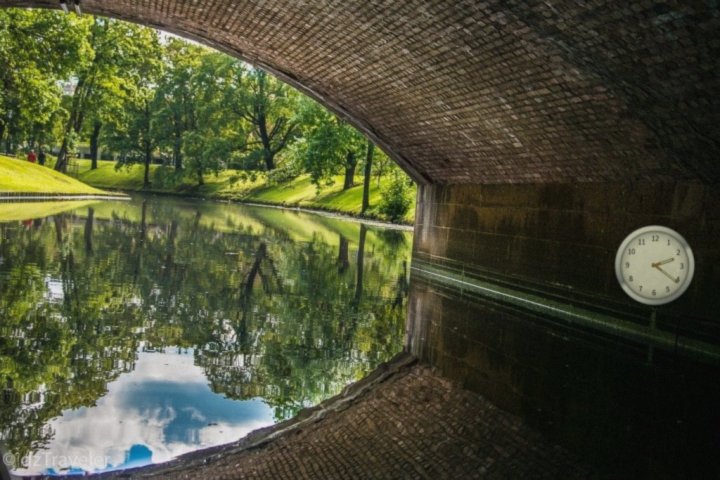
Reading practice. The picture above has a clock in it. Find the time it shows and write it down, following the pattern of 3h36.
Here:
2h21
